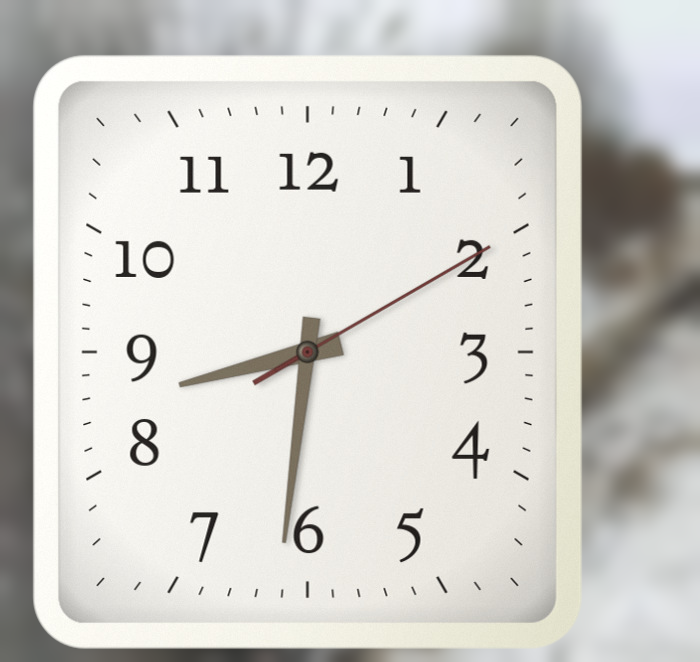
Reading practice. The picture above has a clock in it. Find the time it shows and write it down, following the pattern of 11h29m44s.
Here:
8h31m10s
